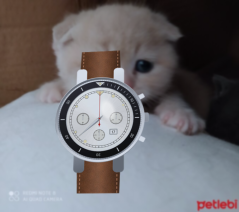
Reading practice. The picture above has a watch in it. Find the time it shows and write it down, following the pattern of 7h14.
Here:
7h38
